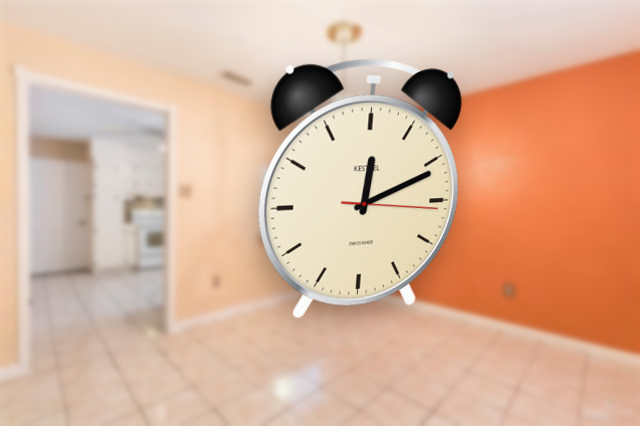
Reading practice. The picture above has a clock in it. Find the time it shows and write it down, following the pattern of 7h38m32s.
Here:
12h11m16s
